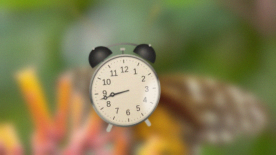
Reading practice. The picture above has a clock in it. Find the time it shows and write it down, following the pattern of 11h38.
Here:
8h43
